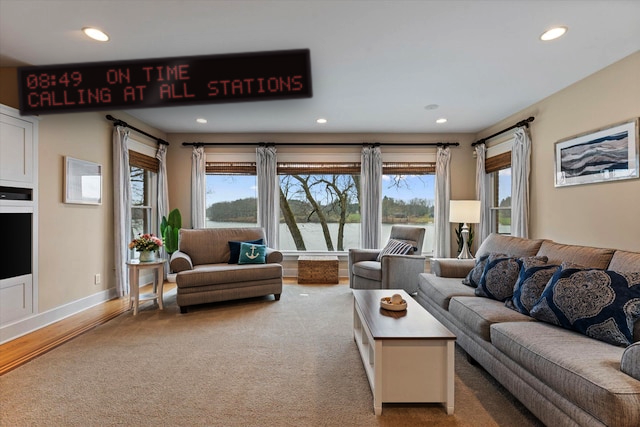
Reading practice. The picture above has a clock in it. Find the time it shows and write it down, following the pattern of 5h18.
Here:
8h49
